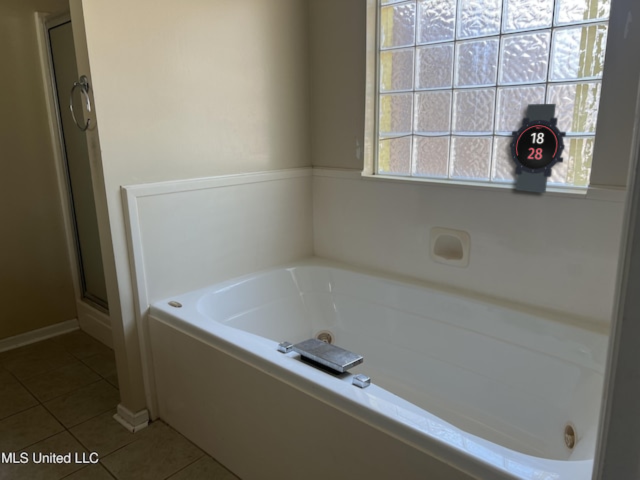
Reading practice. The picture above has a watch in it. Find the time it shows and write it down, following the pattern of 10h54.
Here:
18h28
